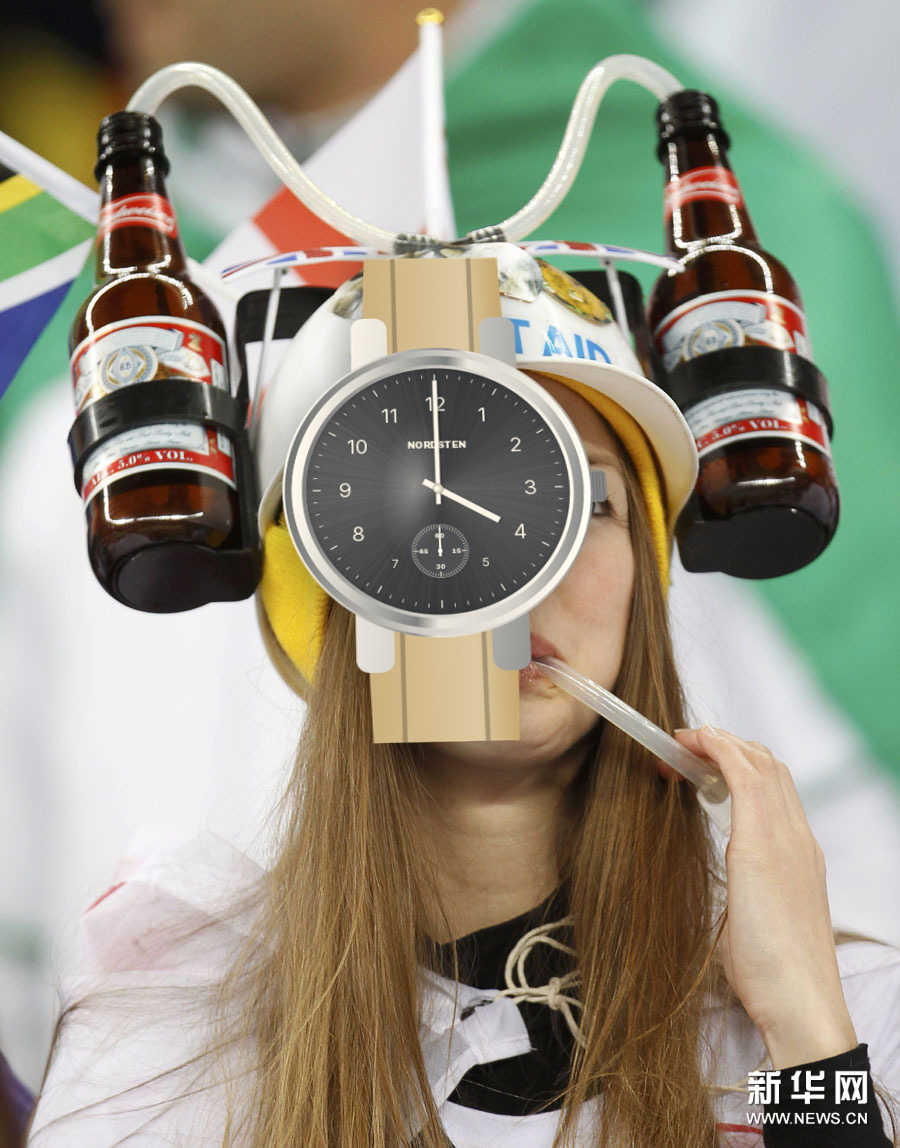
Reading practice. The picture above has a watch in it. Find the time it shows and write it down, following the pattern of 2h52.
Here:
4h00
